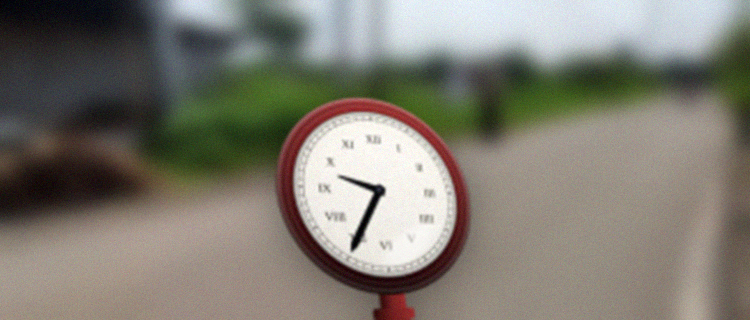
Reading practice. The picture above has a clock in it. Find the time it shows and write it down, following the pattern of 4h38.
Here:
9h35
